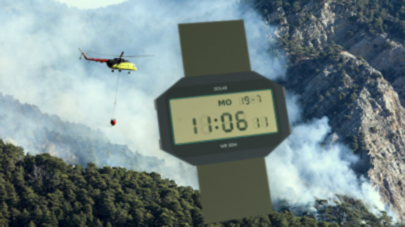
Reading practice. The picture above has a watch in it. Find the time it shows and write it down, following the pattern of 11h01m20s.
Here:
11h06m11s
